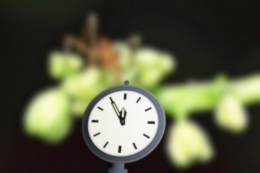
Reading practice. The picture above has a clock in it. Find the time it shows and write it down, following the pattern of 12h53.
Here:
11h55
